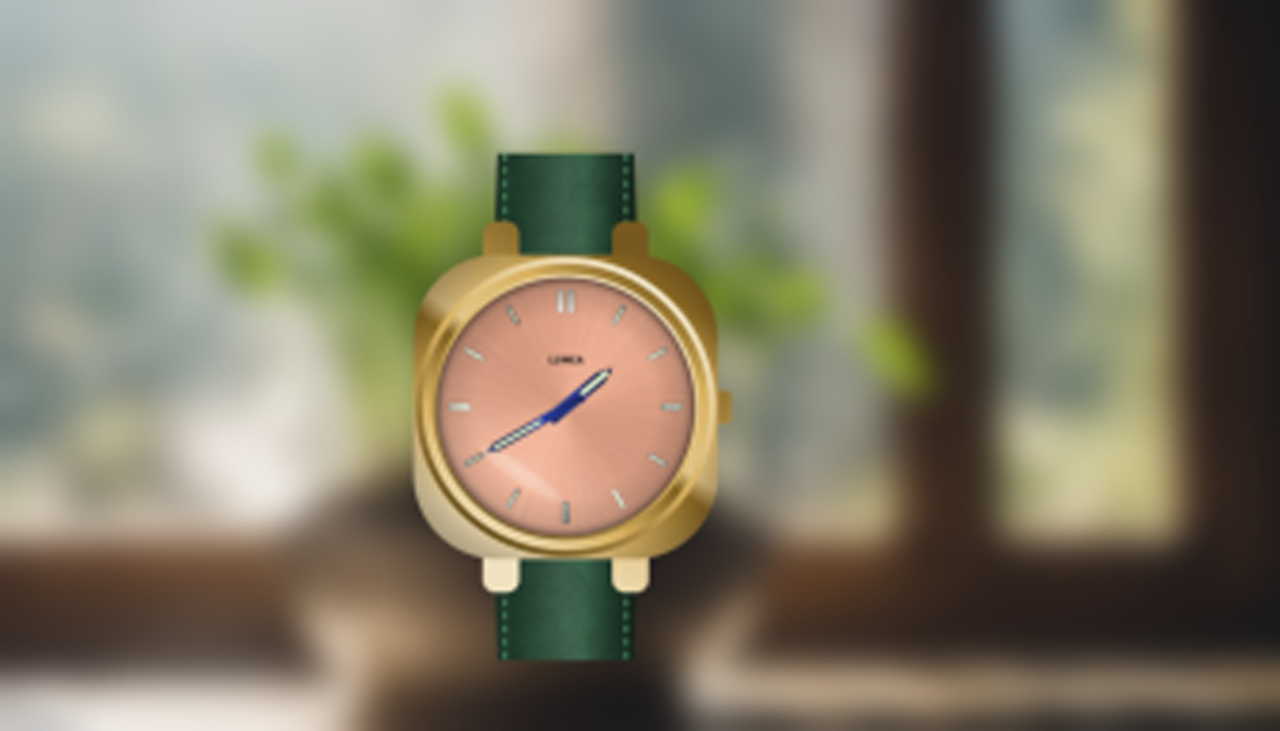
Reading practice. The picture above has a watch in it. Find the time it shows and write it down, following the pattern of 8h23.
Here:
1h40
